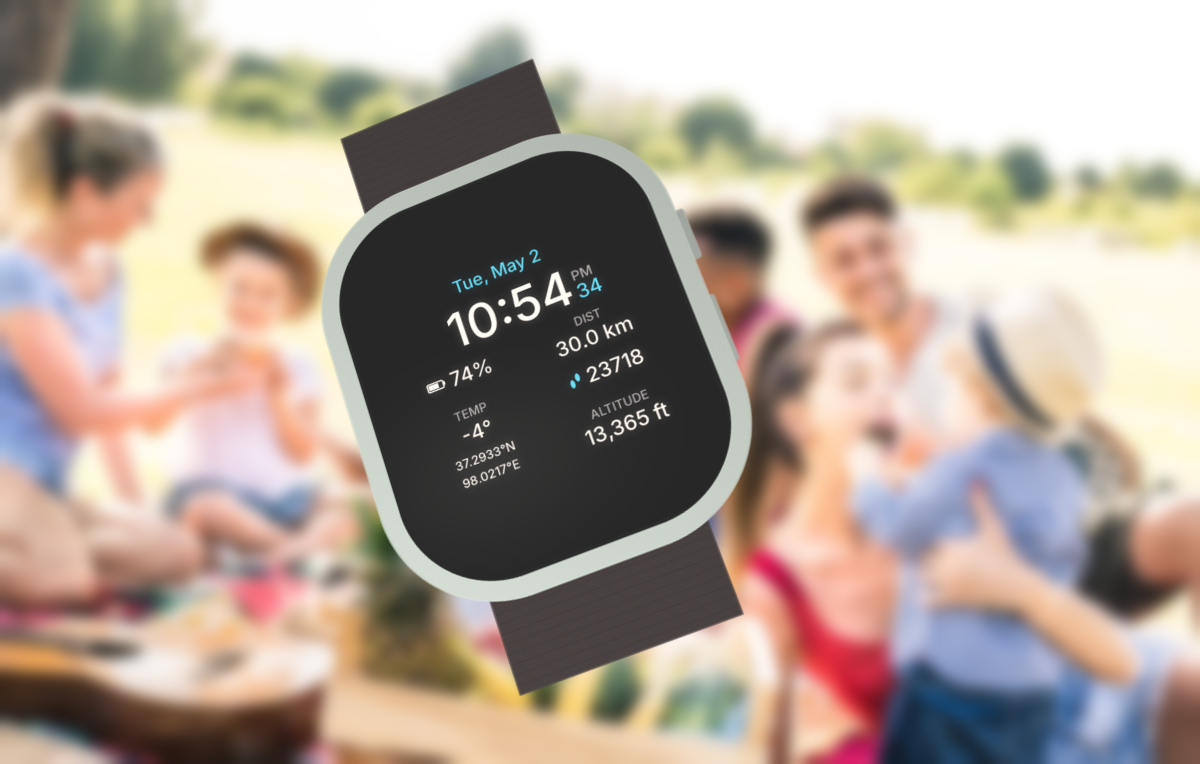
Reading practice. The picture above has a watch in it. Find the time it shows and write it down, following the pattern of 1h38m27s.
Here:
10h54m34s
